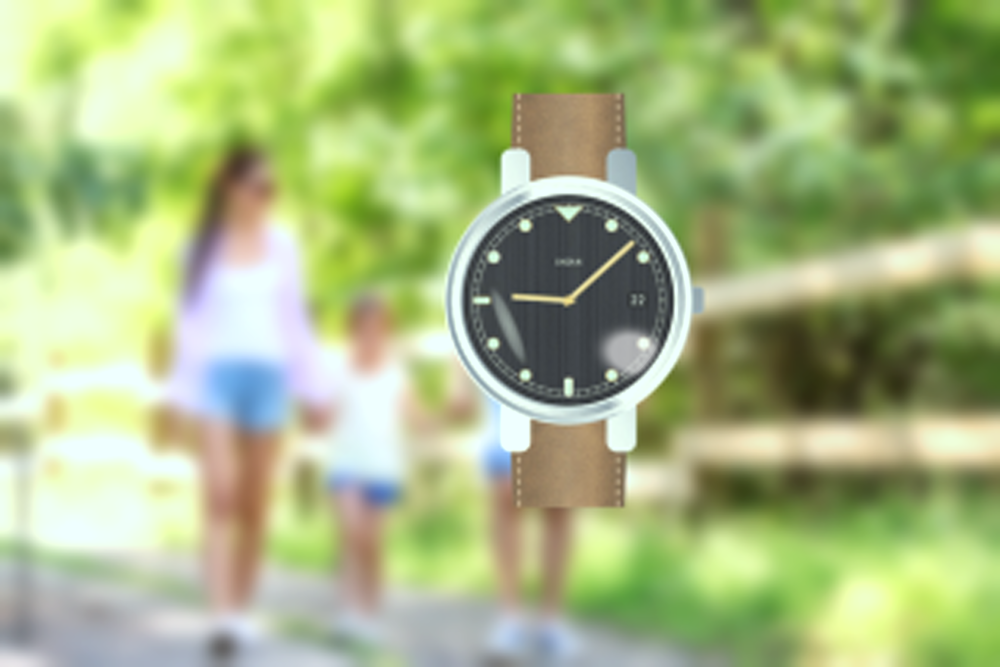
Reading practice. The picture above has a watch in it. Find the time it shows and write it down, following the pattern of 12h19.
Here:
9h08
